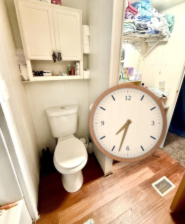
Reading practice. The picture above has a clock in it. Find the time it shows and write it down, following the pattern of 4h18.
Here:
7h33
